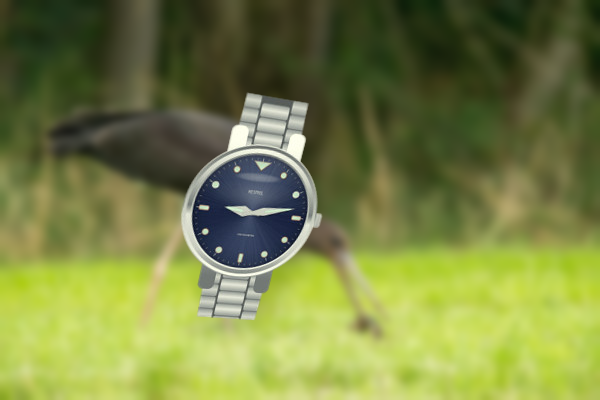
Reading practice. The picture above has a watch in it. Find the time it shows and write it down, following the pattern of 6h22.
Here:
9h13
